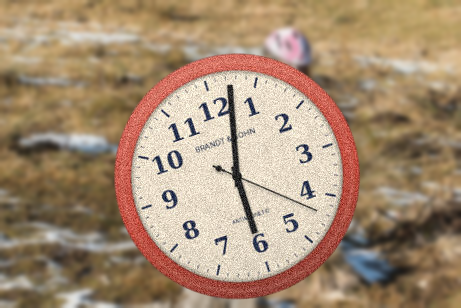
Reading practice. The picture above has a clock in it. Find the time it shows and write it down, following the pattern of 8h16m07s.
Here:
6h02m22s
